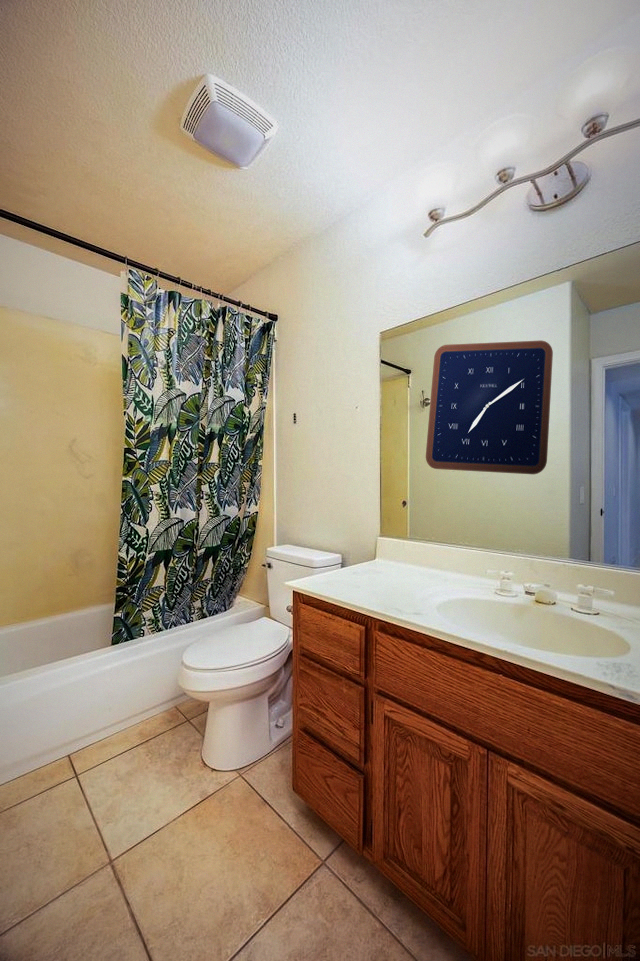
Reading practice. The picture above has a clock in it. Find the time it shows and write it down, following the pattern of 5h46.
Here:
7h09
